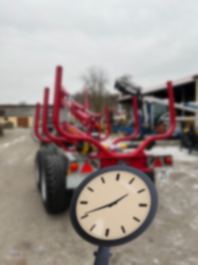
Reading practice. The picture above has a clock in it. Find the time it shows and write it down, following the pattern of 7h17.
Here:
1h41
